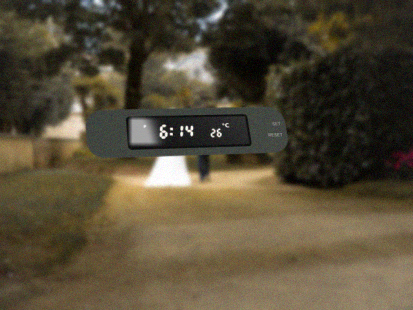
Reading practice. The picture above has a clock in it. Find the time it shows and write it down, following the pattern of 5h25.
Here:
6h14
